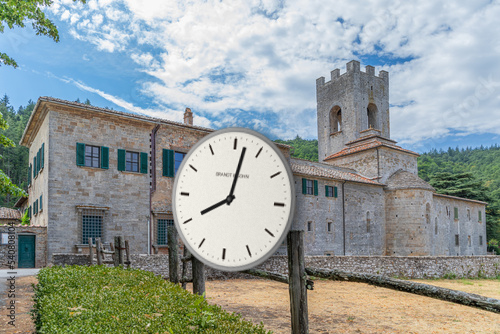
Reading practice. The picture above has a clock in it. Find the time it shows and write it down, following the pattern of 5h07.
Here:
8h02
